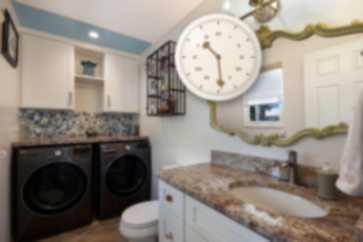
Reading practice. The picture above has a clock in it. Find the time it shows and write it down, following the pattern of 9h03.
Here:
10h29
